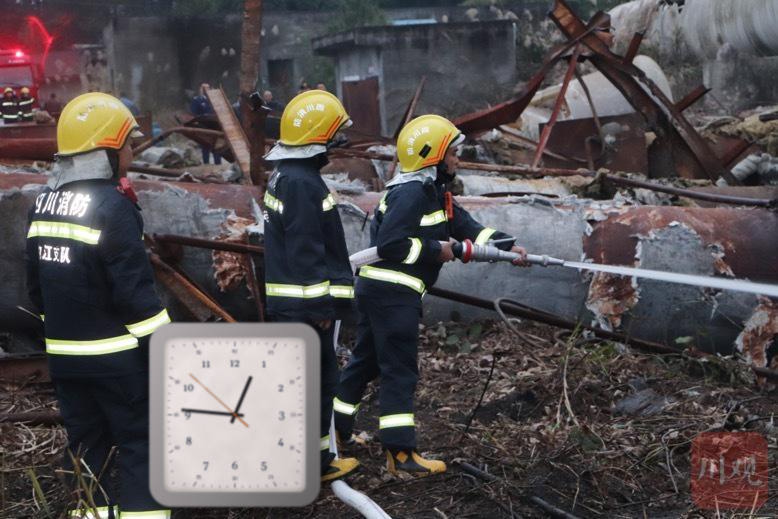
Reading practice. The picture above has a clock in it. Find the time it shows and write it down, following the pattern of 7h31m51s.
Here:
12h45m52s
